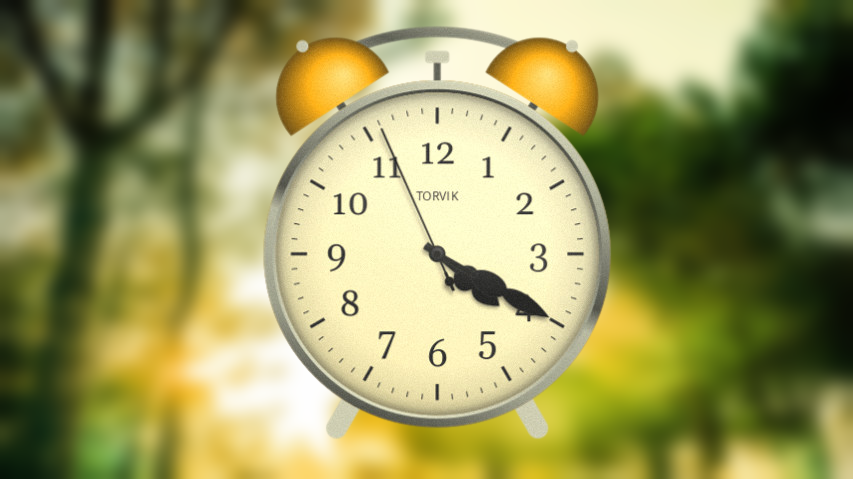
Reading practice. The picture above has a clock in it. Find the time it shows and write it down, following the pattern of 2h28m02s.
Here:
4h19m56s
